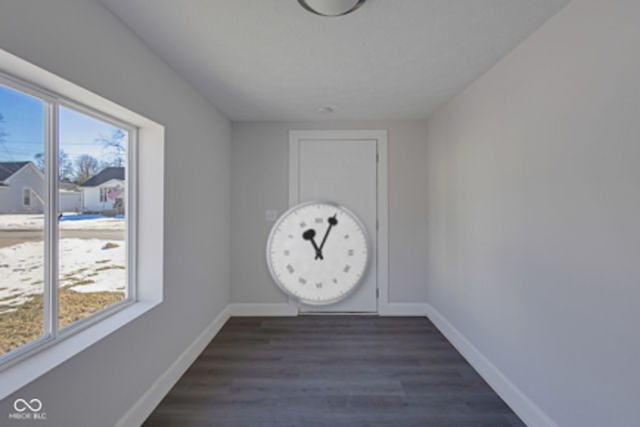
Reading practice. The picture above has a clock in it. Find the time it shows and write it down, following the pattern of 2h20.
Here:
11h04
